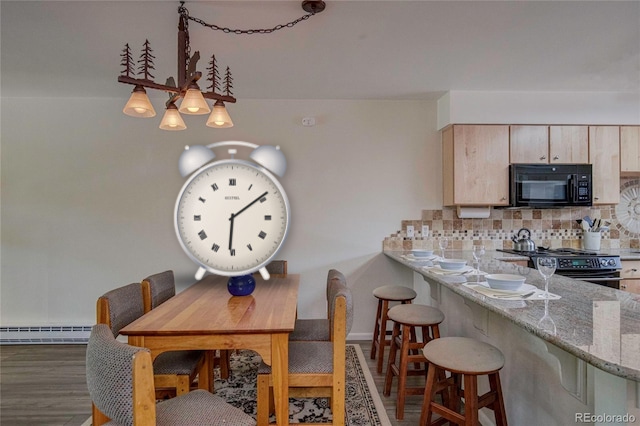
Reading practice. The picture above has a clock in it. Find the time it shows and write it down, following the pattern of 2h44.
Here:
6h09
